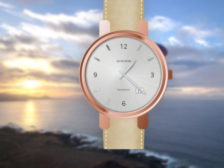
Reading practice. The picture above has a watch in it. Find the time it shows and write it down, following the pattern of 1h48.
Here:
1h22
